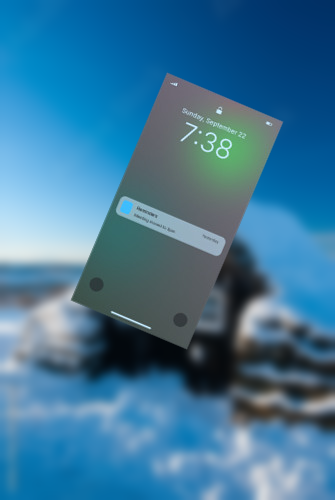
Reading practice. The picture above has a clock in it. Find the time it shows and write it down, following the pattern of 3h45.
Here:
7h38
